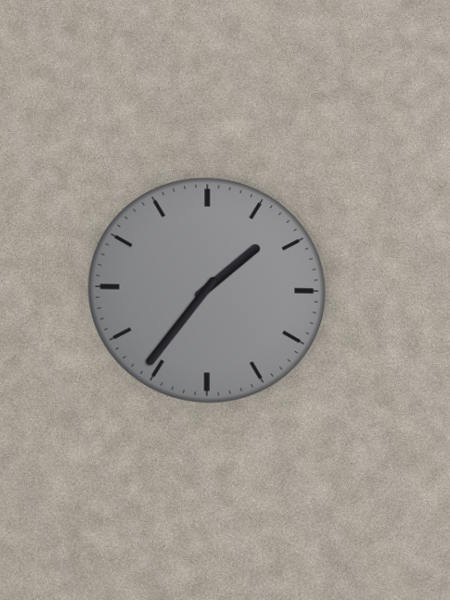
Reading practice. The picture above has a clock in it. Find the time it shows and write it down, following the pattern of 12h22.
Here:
1h36
